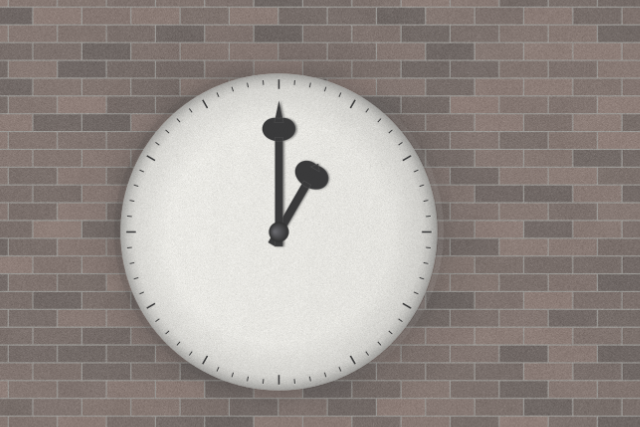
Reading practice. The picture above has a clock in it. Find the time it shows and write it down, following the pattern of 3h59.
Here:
1h00
